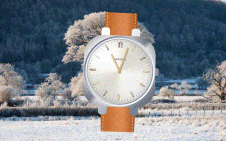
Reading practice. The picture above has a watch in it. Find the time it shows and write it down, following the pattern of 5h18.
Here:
11h03
